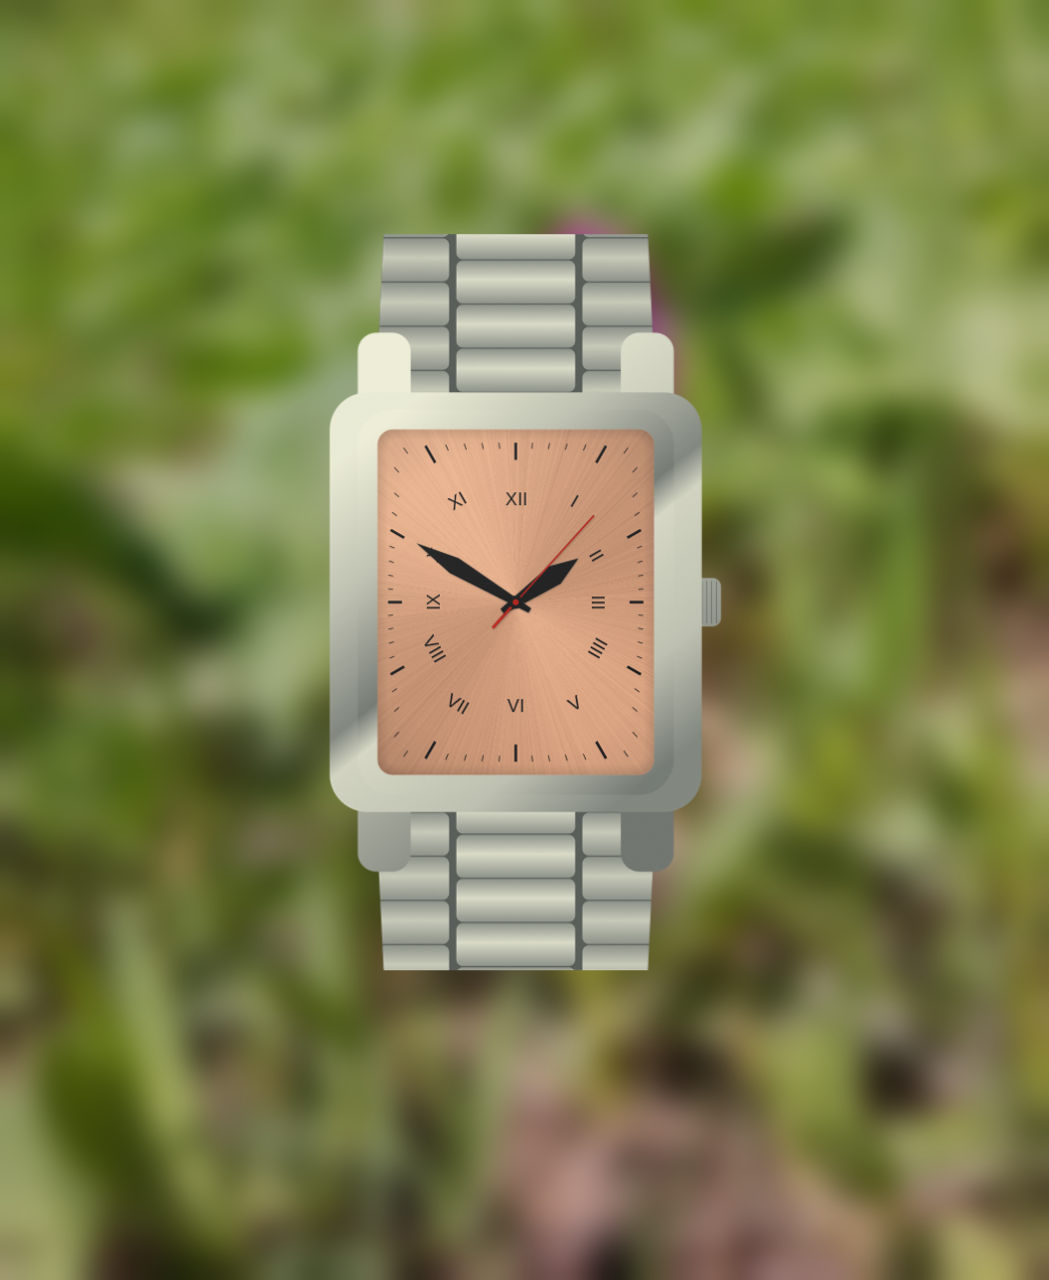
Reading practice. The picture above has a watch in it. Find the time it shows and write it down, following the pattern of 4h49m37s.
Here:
1h50m07s
